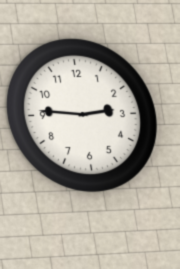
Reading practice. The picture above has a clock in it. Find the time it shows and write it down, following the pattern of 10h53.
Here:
2h46
